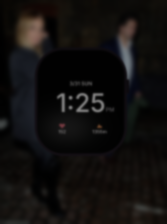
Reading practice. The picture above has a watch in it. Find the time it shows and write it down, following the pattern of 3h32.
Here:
1h25
